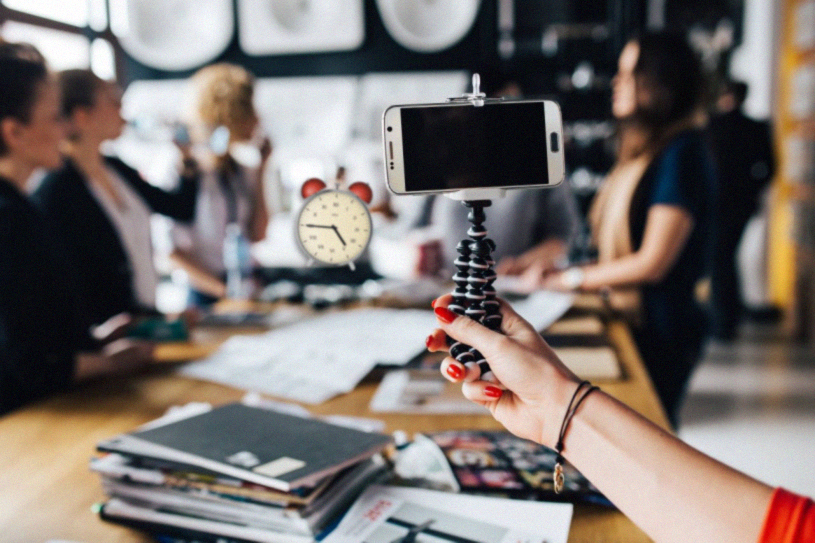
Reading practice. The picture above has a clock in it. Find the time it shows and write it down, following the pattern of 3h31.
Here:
4h45
